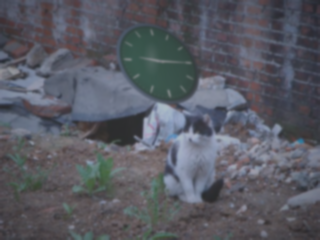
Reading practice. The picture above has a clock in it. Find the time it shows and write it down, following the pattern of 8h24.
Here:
9h15
